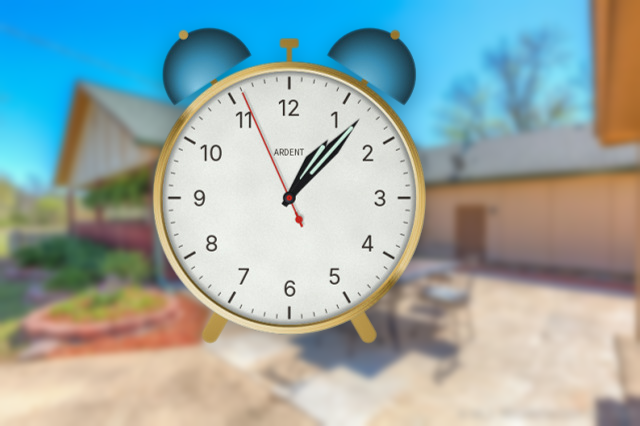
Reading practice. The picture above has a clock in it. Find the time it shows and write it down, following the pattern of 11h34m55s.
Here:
1h06m56s
